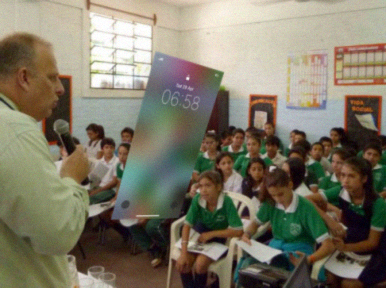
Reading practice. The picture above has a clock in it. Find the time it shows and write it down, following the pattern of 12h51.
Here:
6h58
